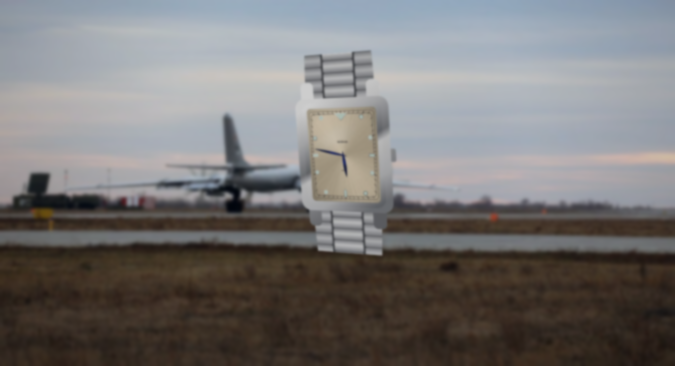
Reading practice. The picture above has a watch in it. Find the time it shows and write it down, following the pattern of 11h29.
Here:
5h47
